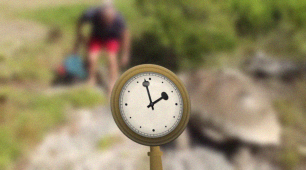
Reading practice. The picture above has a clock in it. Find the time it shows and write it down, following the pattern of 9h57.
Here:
1h58
